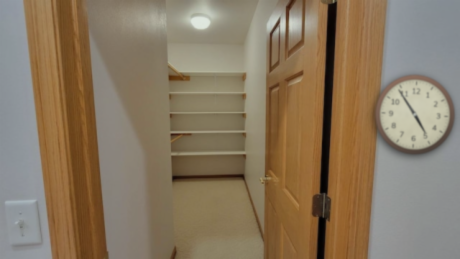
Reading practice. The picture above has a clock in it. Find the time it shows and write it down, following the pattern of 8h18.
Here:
4h54
